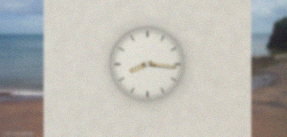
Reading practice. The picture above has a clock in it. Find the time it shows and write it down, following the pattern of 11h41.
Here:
8h16
